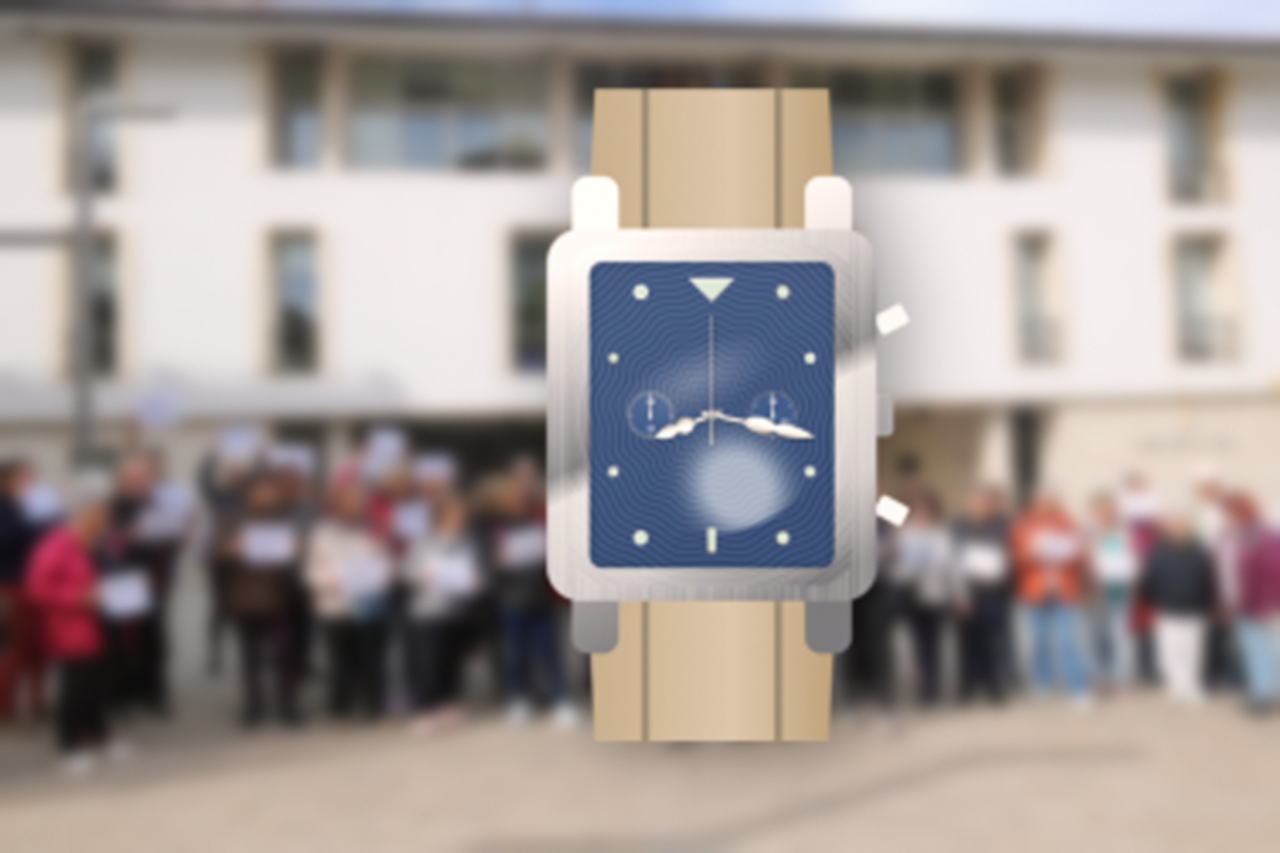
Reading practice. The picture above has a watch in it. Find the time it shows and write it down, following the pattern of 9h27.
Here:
8h17
